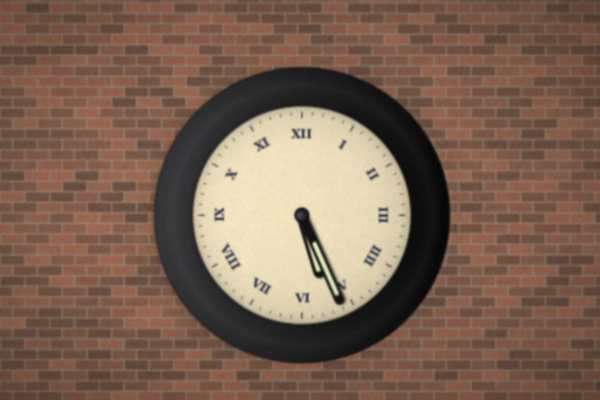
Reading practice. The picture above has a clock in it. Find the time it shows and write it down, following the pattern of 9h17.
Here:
5h26
